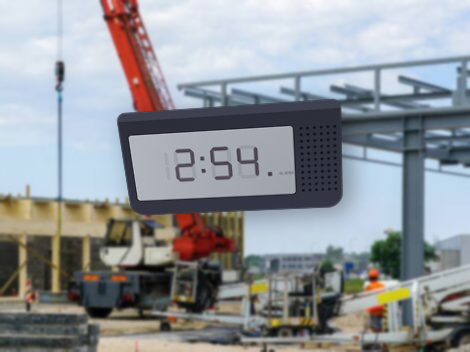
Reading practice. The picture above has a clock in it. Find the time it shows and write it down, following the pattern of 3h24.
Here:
2h54
